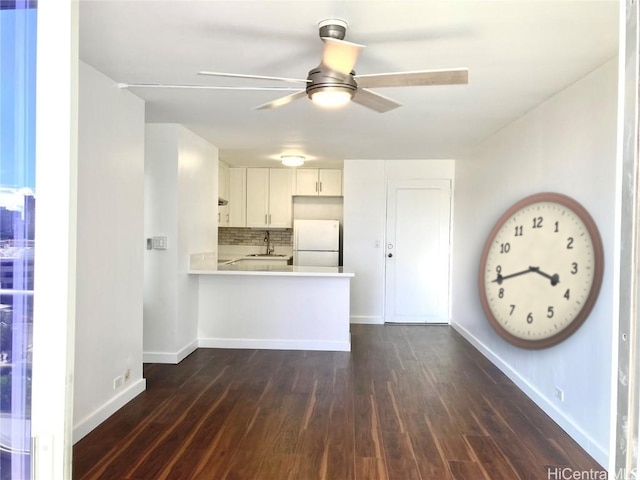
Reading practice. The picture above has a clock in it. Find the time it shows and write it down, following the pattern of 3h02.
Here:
3h43
